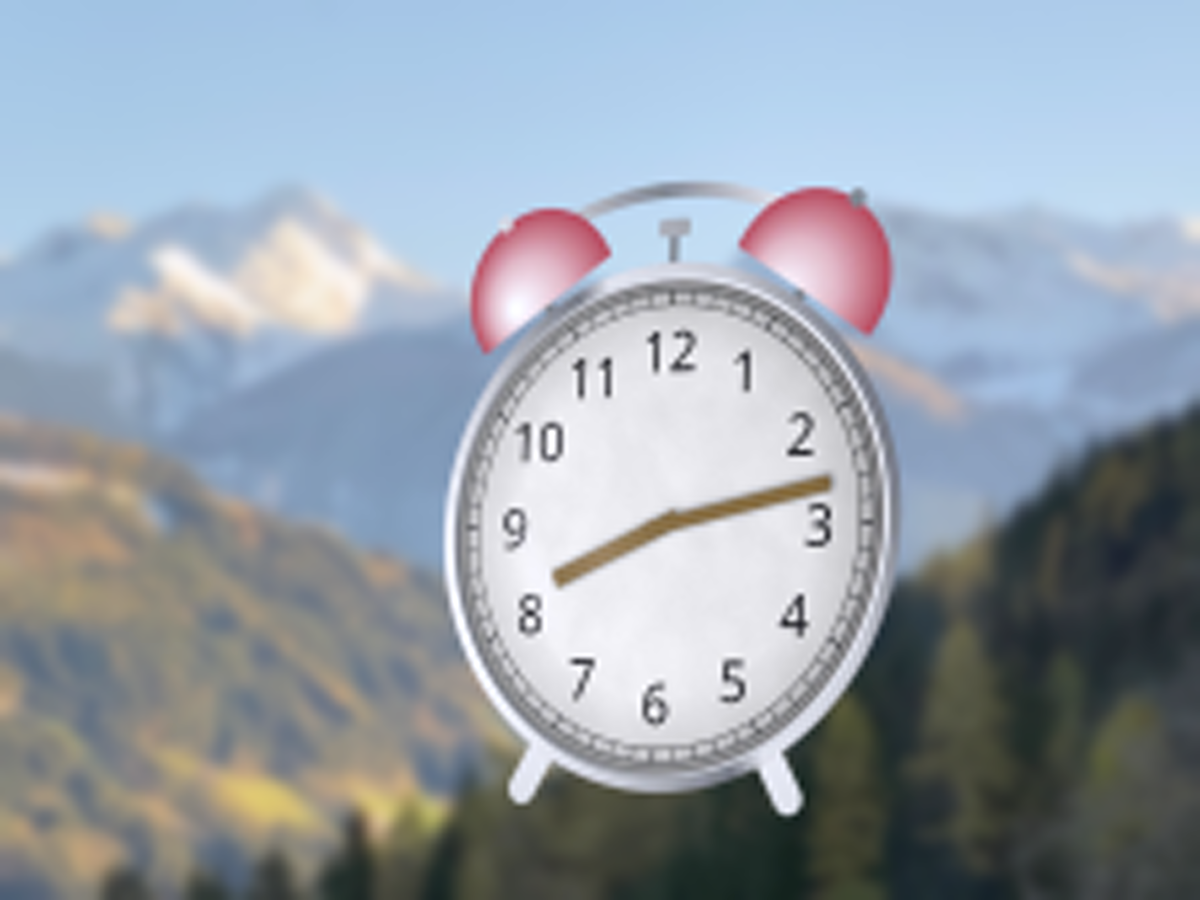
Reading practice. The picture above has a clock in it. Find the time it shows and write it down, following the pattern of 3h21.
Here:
8h13
